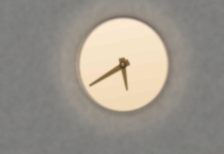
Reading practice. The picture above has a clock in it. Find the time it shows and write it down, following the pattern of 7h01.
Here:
5h40
